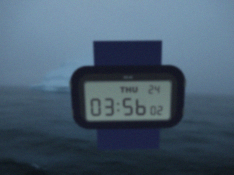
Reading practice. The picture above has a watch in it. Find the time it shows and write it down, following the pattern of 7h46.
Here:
3h56
